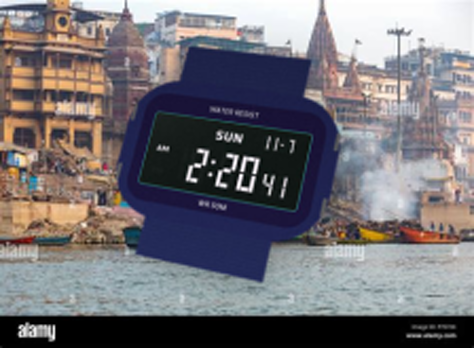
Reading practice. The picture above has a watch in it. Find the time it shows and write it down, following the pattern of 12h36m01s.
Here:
2h20m41s
